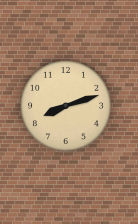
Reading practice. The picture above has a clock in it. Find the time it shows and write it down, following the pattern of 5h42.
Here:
8h12
